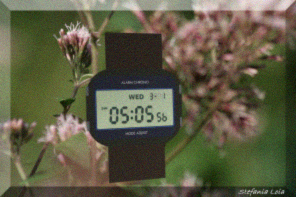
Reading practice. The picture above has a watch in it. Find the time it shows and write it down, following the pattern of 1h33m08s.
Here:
5h05m56s
